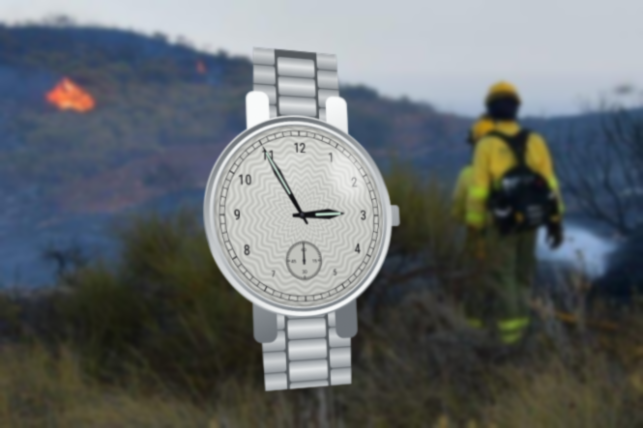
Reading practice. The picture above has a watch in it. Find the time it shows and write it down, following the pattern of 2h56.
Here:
2h55
